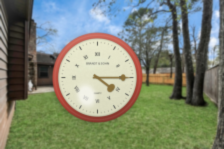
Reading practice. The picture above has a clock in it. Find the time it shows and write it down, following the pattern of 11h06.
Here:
4h15
